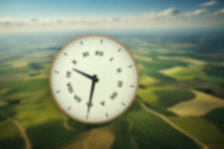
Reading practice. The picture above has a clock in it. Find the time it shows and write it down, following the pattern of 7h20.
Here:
9h30
